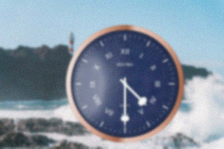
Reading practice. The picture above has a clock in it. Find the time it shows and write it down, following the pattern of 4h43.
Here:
4h30
